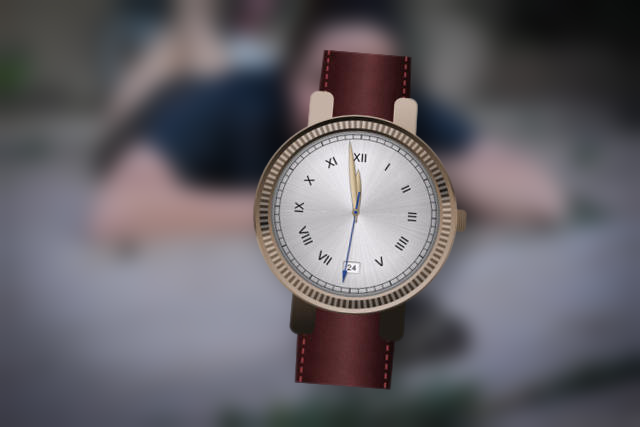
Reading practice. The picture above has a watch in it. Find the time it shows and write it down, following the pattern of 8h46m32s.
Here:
11h58m31s
